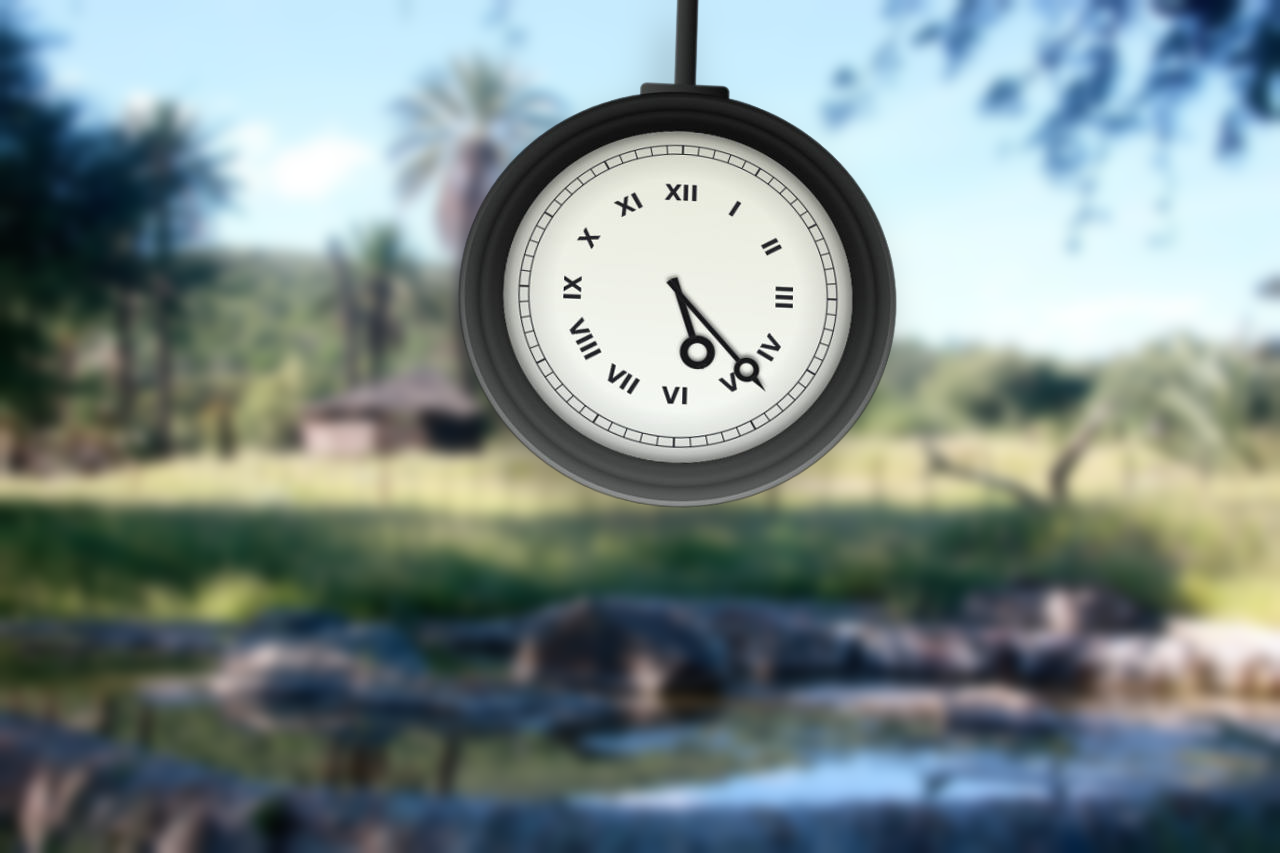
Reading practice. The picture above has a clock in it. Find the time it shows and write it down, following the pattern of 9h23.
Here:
5h23
